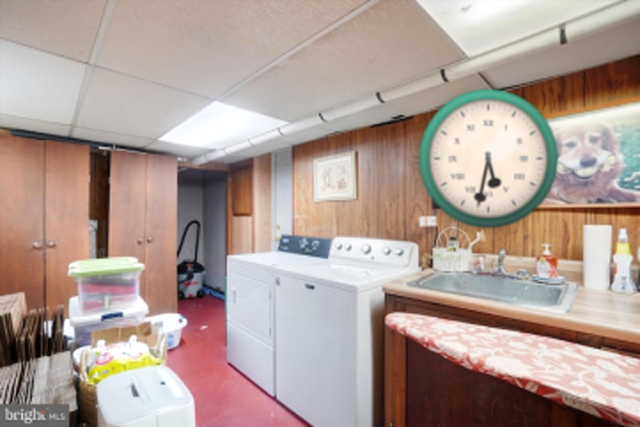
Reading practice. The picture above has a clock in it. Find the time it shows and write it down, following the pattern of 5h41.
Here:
5h32
